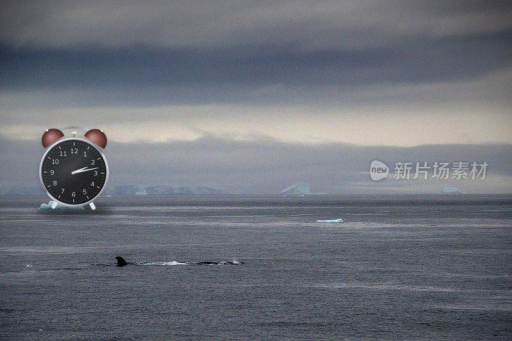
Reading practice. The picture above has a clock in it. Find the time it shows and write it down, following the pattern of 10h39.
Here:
2h13
